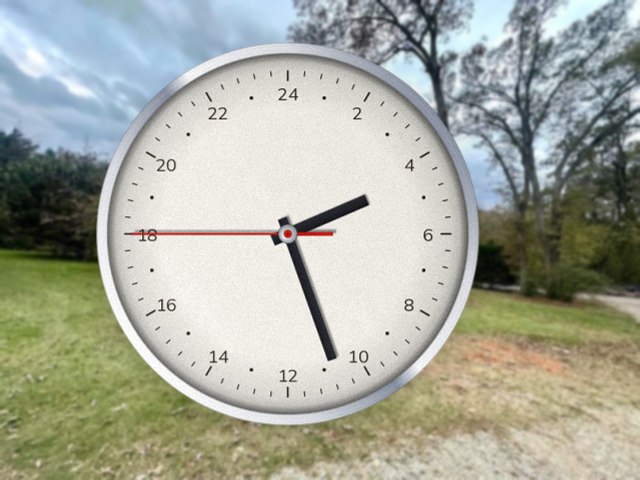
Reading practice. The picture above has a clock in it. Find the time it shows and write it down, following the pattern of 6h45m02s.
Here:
4h26m45s
